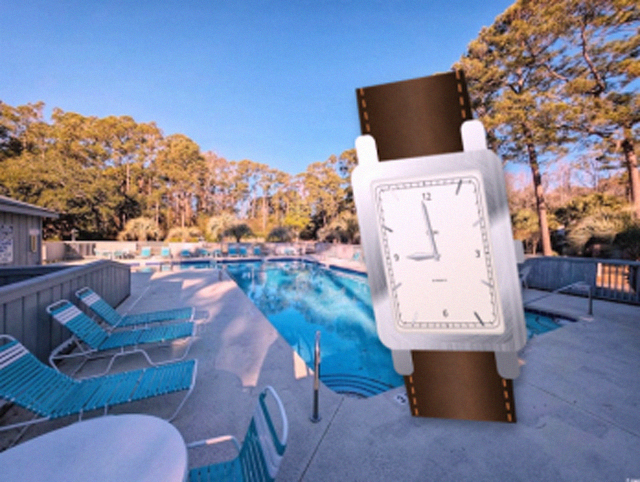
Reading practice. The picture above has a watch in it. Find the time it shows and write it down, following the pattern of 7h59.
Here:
8h59
